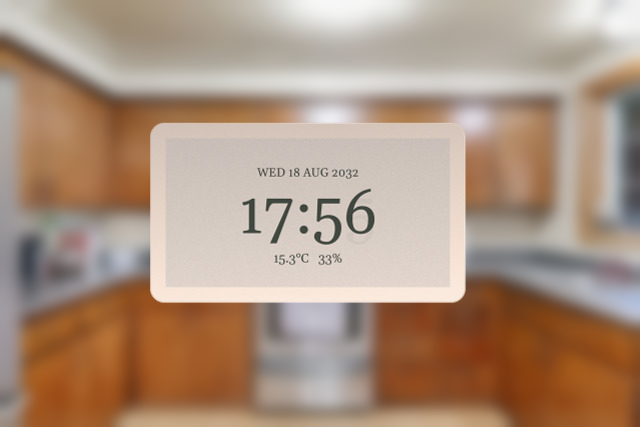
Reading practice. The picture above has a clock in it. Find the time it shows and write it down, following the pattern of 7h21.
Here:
17h56
